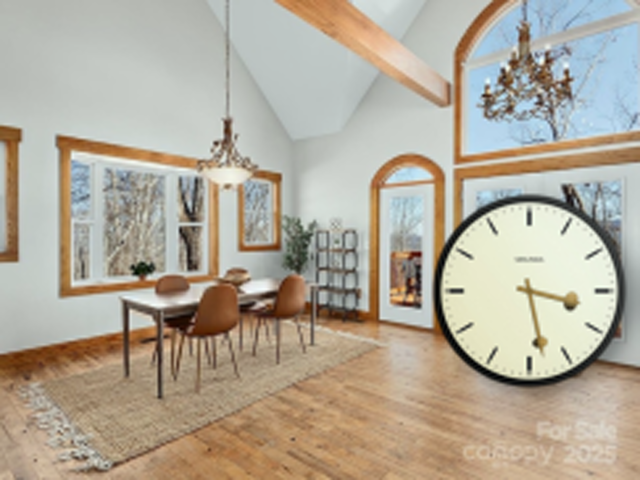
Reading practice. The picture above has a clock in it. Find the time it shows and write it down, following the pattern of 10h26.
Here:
3h28
